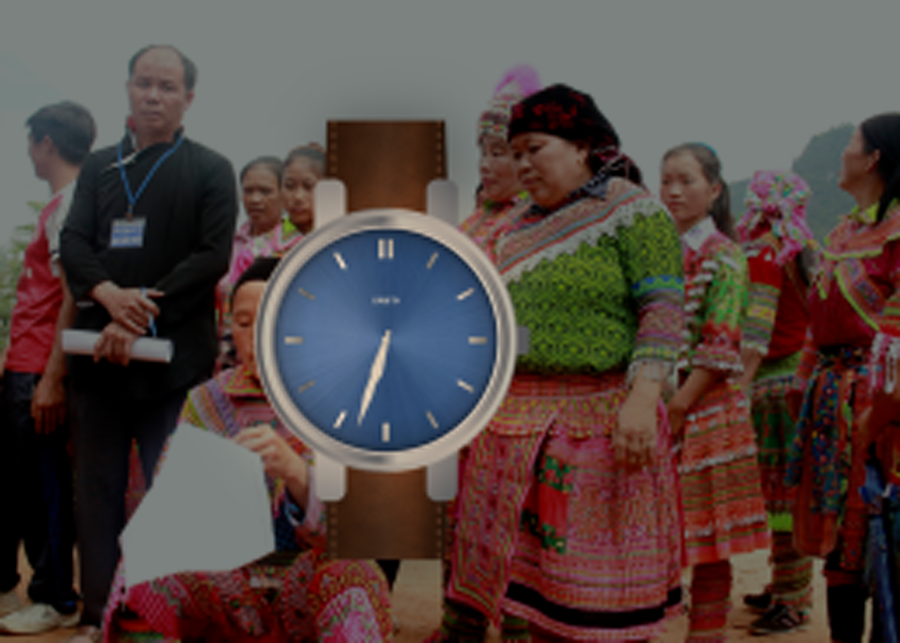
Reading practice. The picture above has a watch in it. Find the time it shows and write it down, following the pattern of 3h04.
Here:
6h33
